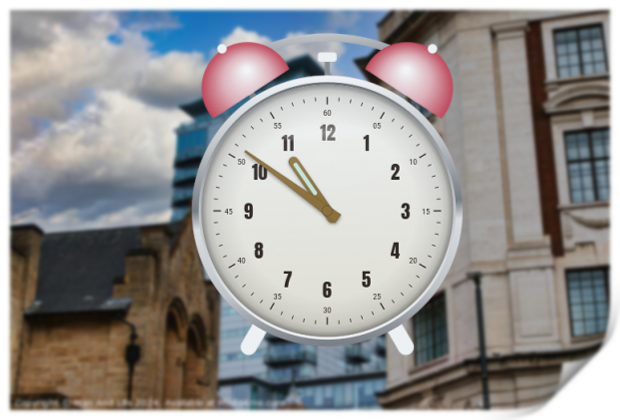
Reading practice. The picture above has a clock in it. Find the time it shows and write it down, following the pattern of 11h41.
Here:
10h51
